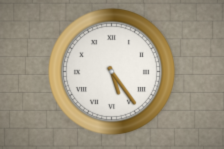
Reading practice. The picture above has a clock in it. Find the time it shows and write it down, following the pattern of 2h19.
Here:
5h24
